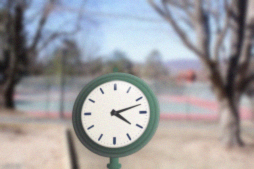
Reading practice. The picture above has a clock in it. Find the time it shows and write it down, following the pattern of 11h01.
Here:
4h12
